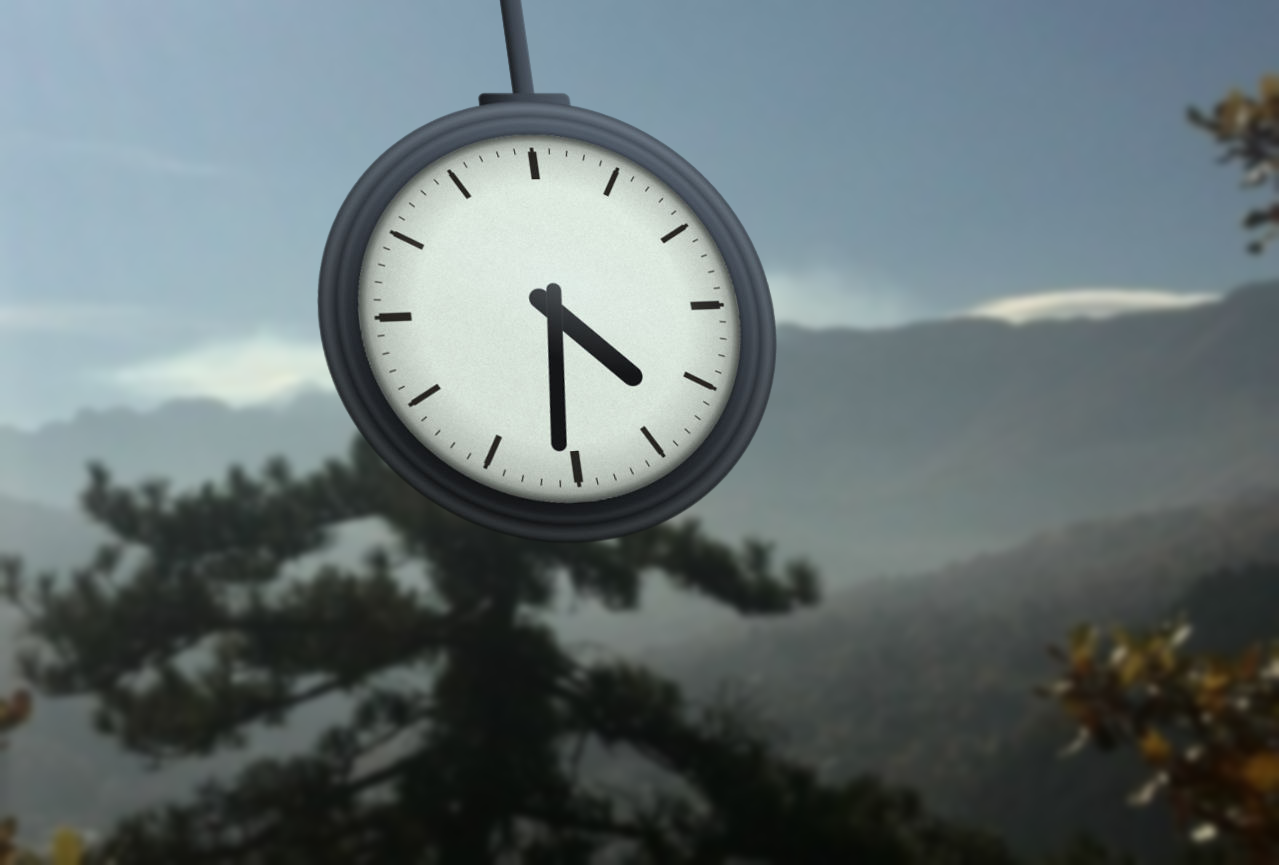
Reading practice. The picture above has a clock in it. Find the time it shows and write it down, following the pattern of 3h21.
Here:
4h31
